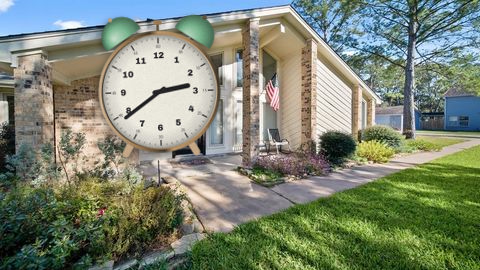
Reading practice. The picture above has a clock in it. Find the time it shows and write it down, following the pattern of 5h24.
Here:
2h39
